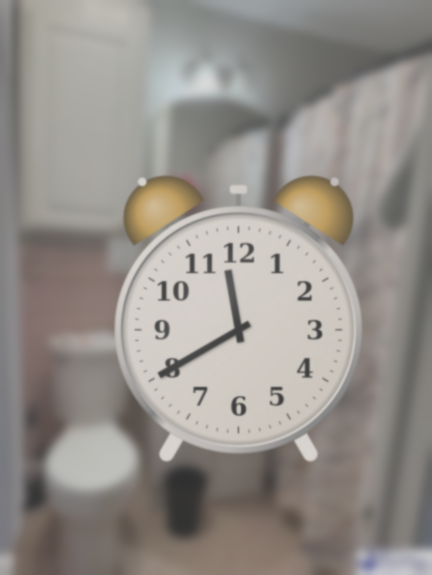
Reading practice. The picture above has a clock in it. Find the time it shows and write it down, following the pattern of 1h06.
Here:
11h40
